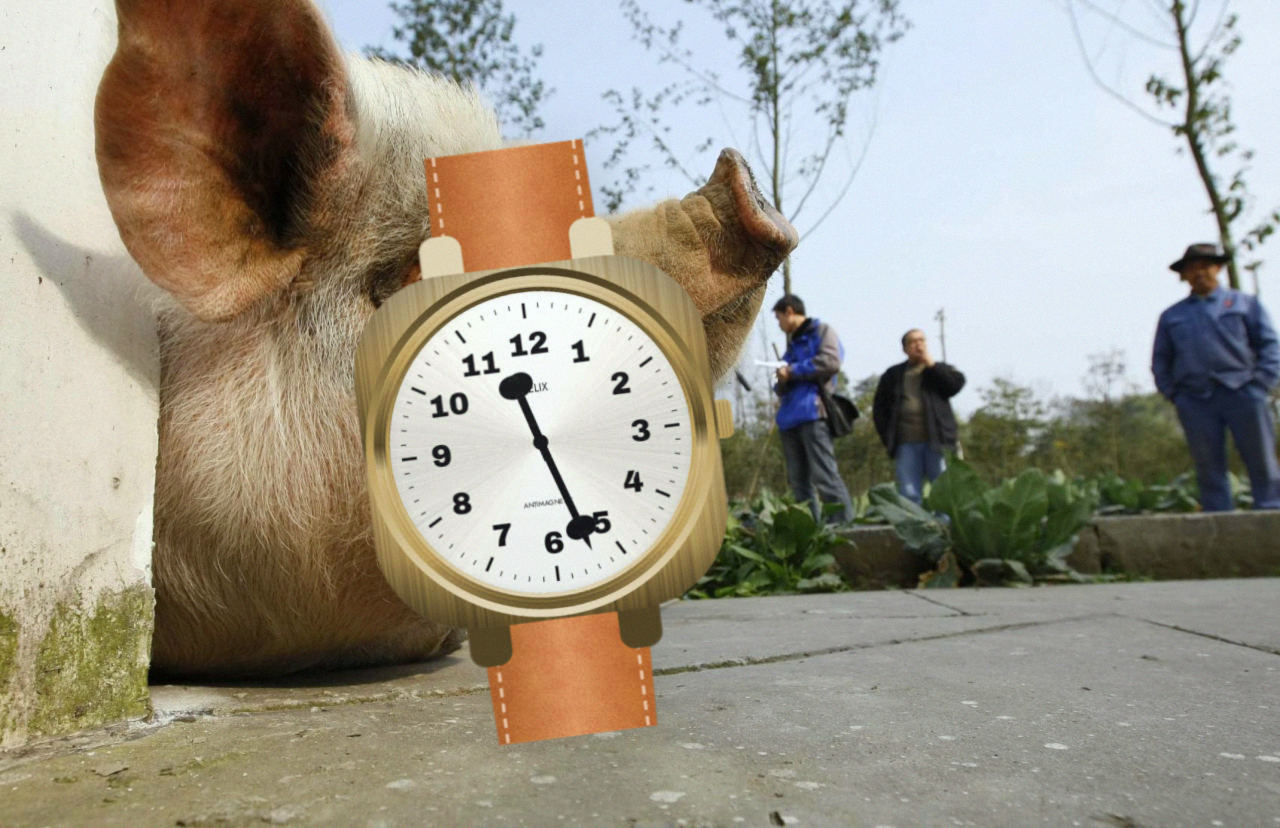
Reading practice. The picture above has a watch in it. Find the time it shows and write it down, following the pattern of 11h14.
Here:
11h27
